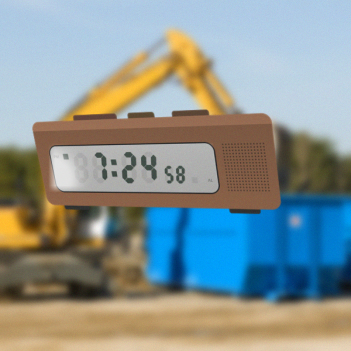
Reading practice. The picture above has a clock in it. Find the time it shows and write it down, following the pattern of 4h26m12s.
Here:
7h24m58s
